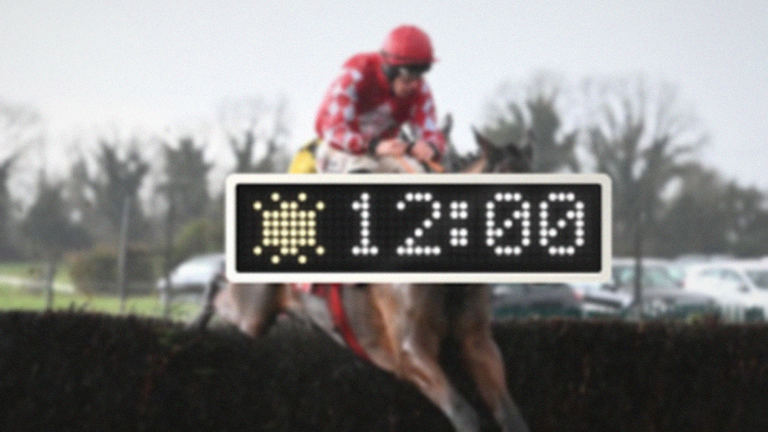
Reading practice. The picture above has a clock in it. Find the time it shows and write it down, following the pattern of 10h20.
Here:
12h00
